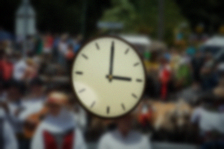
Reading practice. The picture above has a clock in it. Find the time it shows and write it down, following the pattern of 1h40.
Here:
3h00
